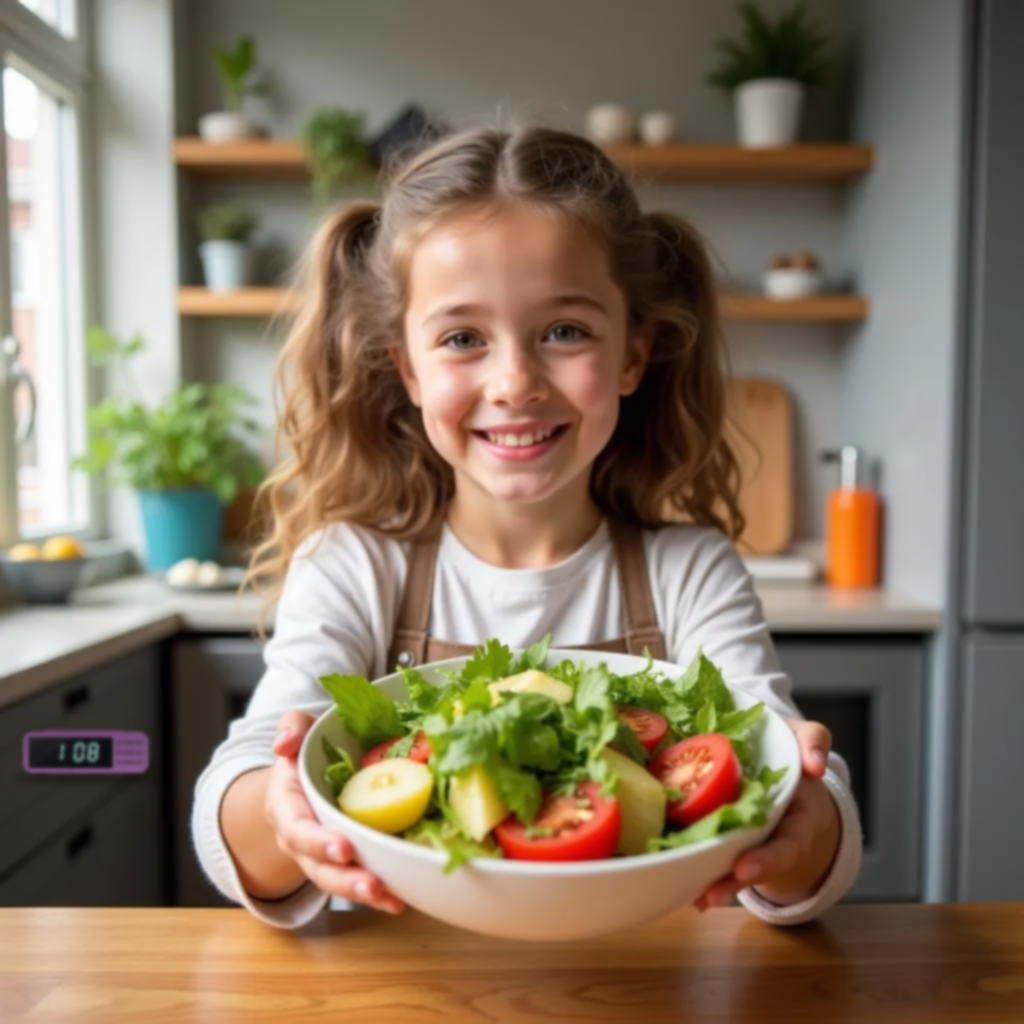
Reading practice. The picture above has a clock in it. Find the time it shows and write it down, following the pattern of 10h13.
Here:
1h08
